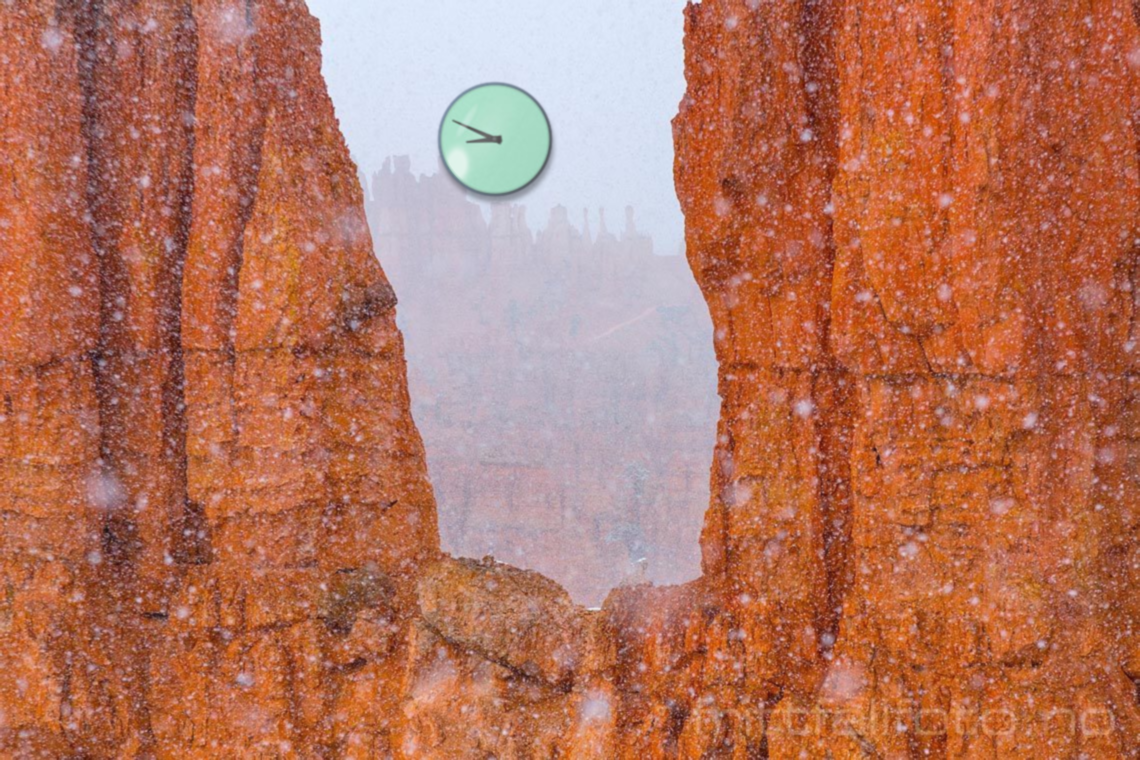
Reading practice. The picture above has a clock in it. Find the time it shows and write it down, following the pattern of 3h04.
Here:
8h49
